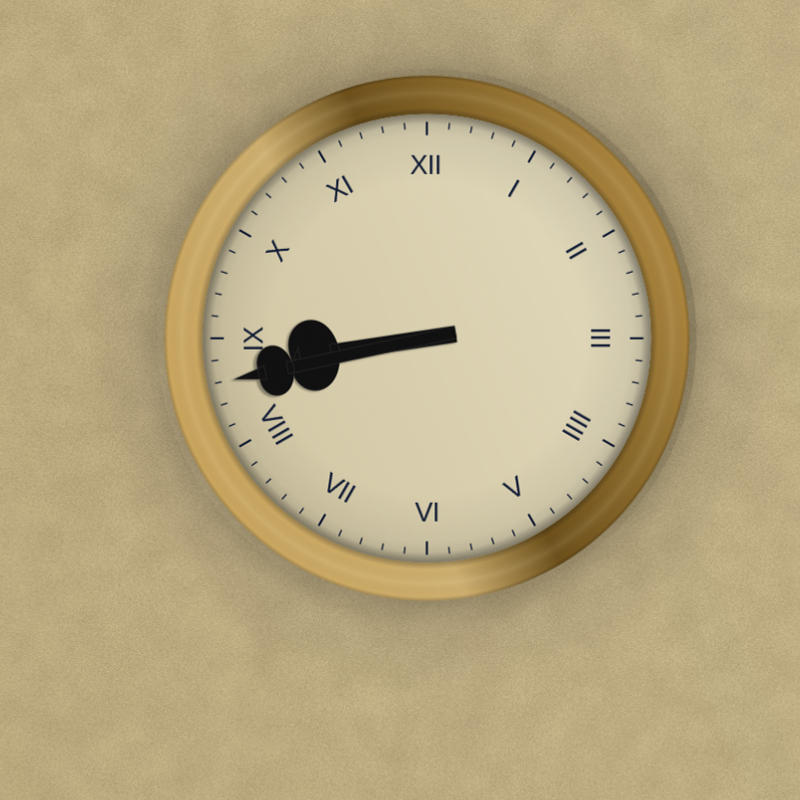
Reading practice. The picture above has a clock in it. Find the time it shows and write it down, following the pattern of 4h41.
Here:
8h43
